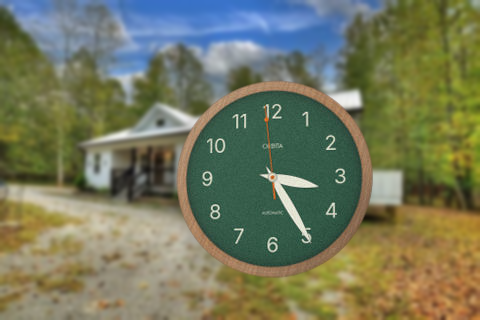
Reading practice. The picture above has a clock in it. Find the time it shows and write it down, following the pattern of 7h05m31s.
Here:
3h24m59s
